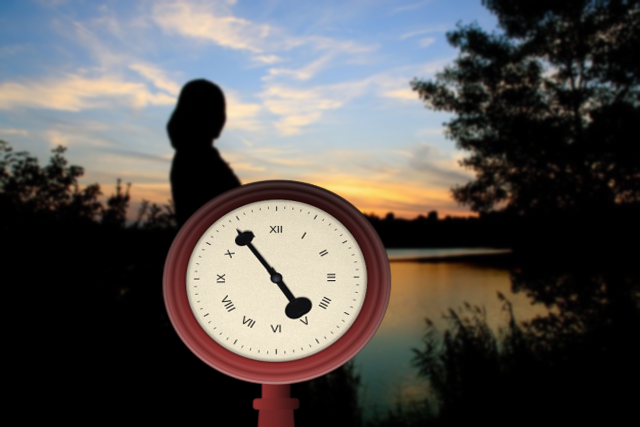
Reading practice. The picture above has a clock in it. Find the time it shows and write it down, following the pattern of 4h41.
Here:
4h54
